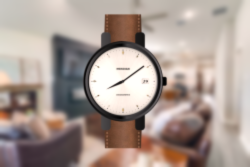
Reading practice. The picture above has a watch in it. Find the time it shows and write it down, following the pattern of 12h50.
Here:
8h09
